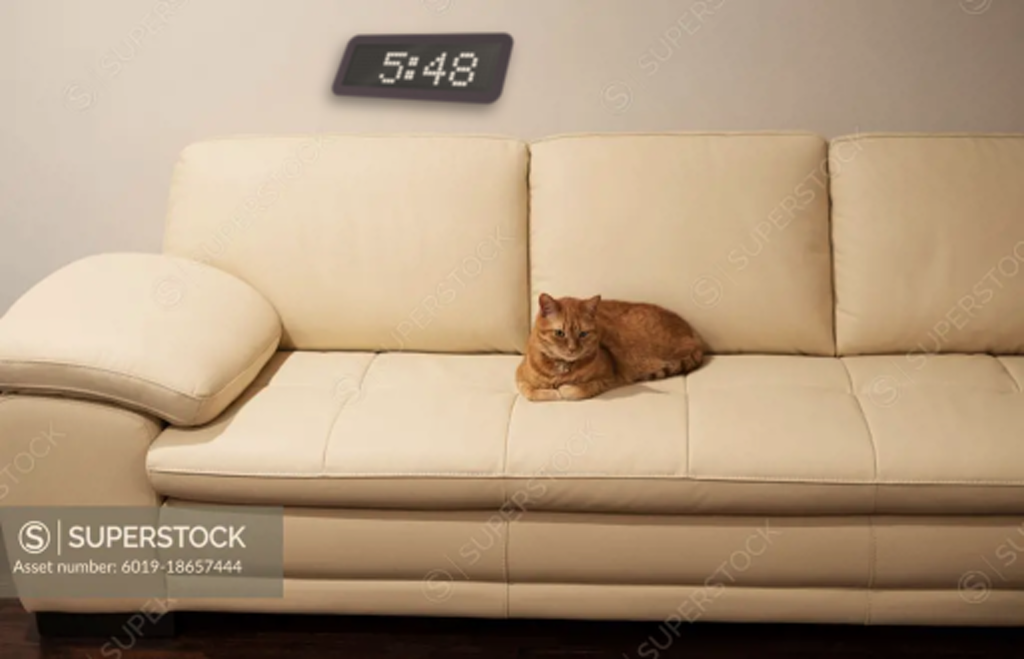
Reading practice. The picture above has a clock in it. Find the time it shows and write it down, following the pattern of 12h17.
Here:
5h48
